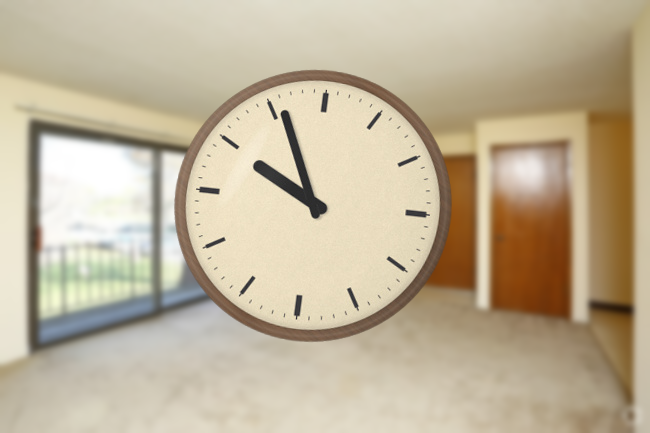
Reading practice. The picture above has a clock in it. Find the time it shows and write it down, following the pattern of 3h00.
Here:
9h56
